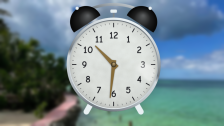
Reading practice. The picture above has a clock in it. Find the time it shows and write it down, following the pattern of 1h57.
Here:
10h31
